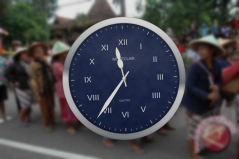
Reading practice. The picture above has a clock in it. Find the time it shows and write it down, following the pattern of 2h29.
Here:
11h36
